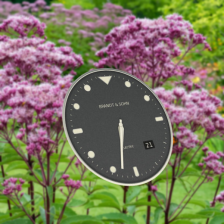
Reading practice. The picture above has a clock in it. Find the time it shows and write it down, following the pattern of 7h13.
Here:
6h33
